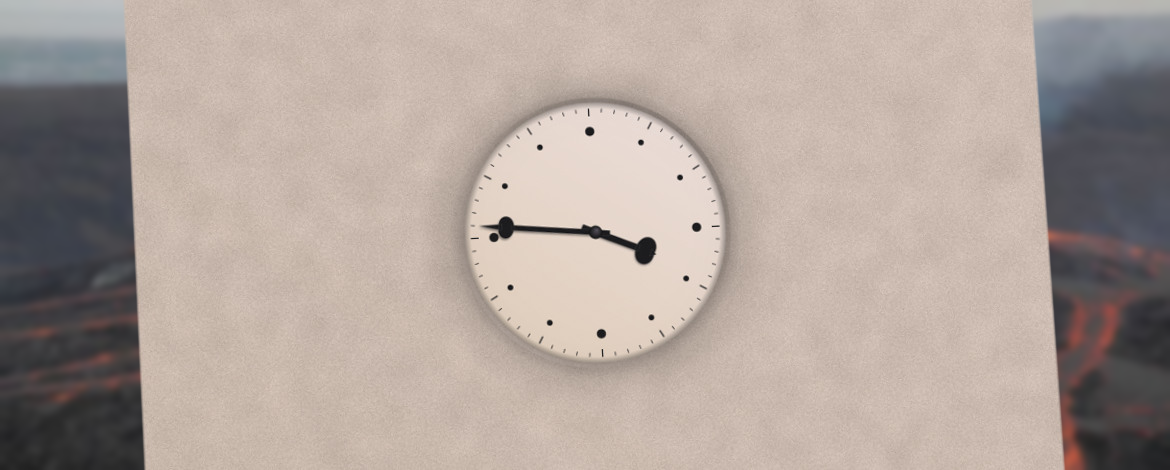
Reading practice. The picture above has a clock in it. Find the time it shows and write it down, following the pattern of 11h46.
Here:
3h46
